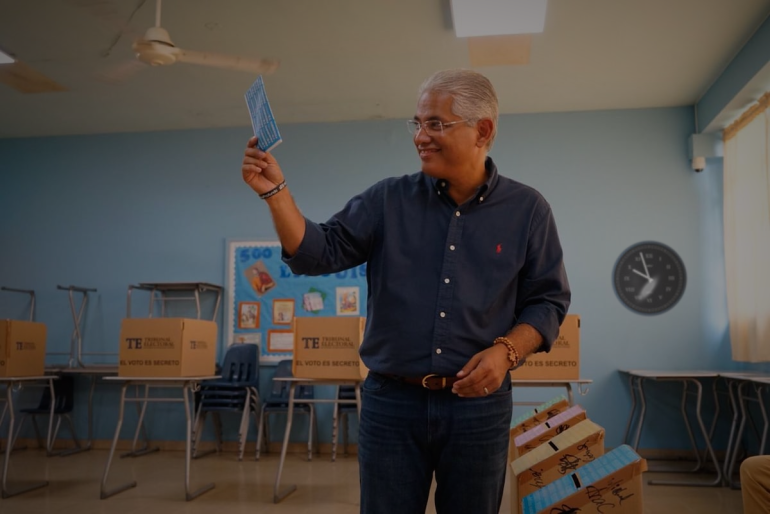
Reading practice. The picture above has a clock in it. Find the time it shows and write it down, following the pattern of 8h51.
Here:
9h57
